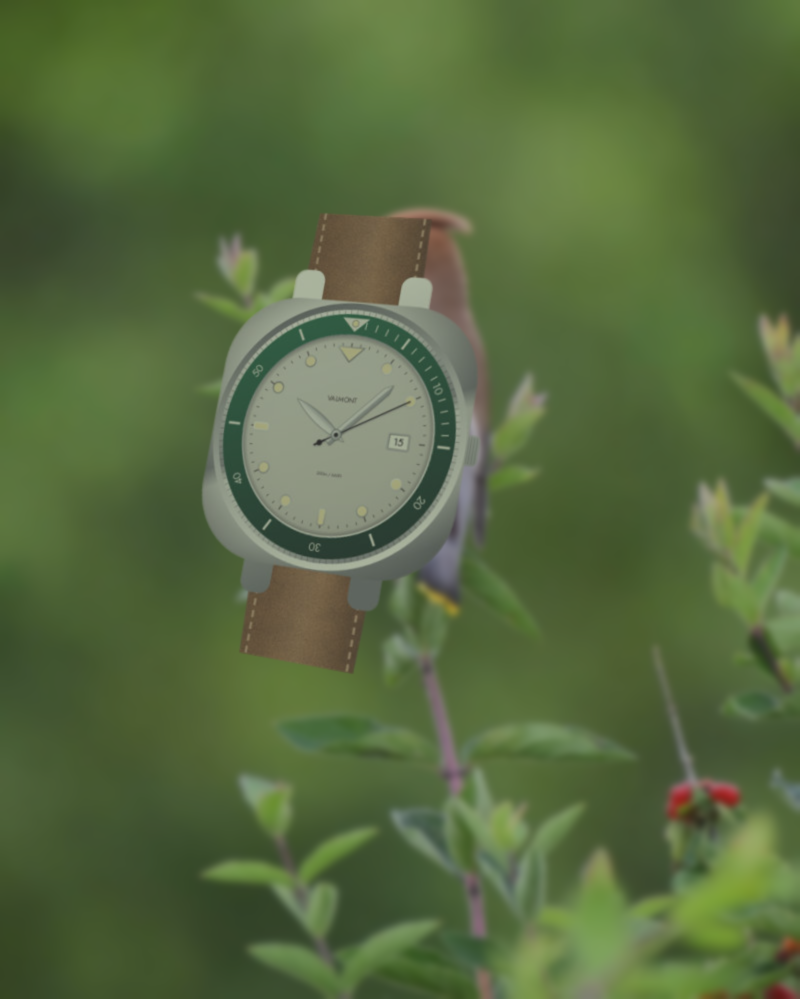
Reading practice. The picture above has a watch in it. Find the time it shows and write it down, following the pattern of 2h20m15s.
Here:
10h07m10s
